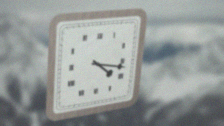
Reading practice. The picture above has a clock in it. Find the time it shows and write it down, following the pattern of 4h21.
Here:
4h17
